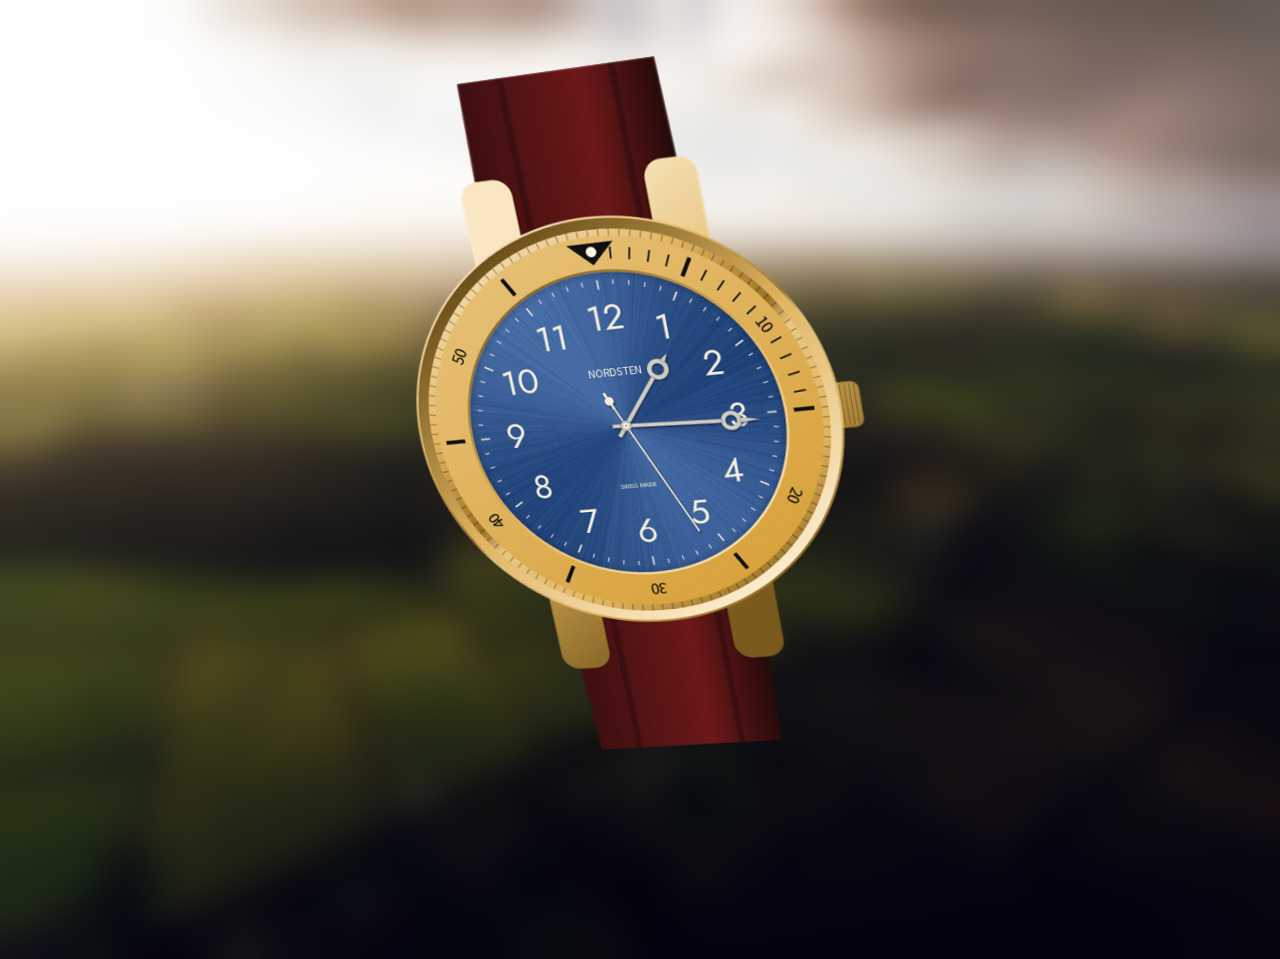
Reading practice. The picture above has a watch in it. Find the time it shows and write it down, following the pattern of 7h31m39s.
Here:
1h15m26s
